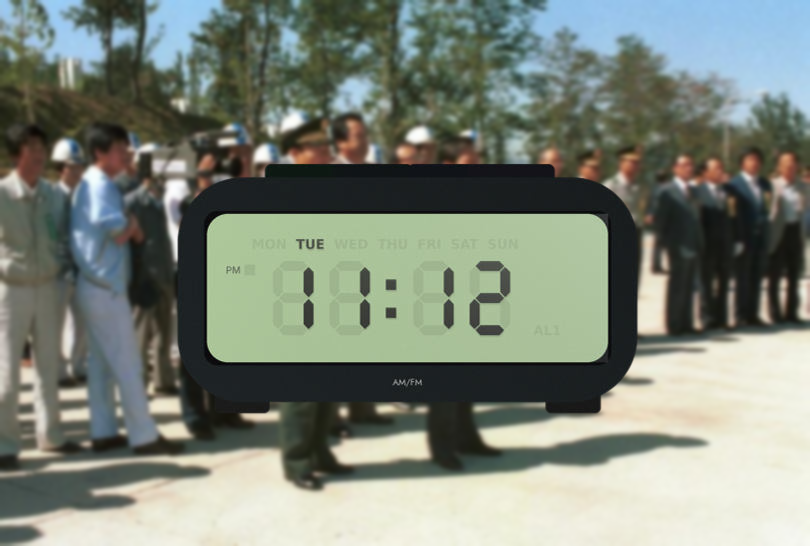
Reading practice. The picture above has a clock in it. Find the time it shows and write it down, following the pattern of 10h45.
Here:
11h12
